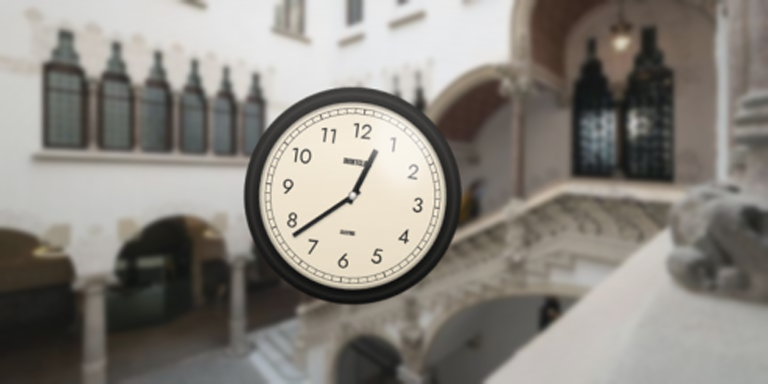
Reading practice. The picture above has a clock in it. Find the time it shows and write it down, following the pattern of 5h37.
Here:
12h38
